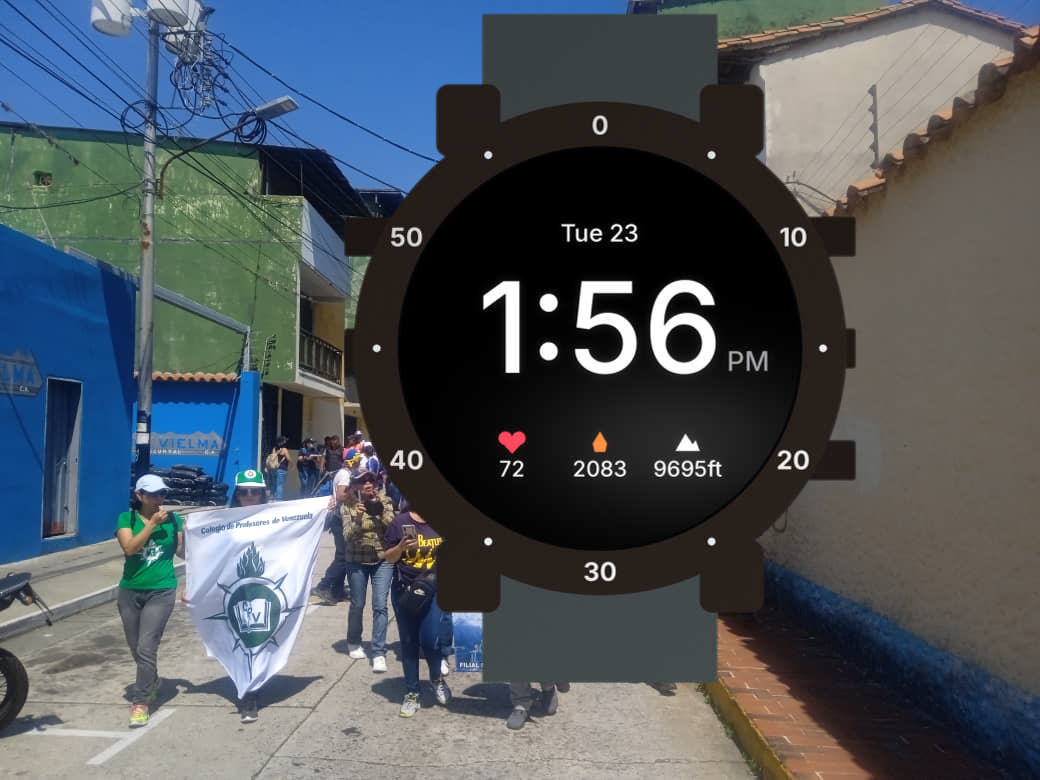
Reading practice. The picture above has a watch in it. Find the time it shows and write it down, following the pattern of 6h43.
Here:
1h56
